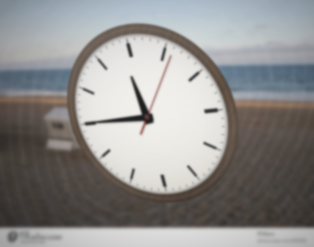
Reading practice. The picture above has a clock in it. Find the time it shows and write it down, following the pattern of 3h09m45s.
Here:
11h45m06s
